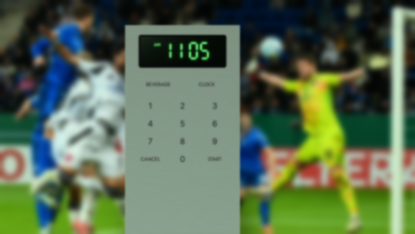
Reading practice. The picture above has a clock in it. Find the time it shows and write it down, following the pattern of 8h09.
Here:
11h05
